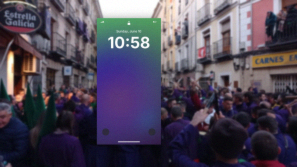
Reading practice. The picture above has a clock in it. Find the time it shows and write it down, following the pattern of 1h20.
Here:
10h58
